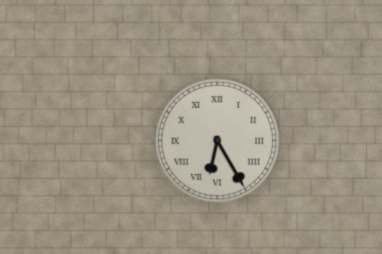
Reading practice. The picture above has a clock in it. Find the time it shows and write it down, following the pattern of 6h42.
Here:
6h25
